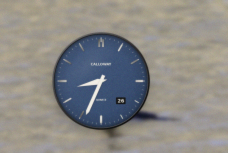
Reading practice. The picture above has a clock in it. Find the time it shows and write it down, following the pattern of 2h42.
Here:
8h34
